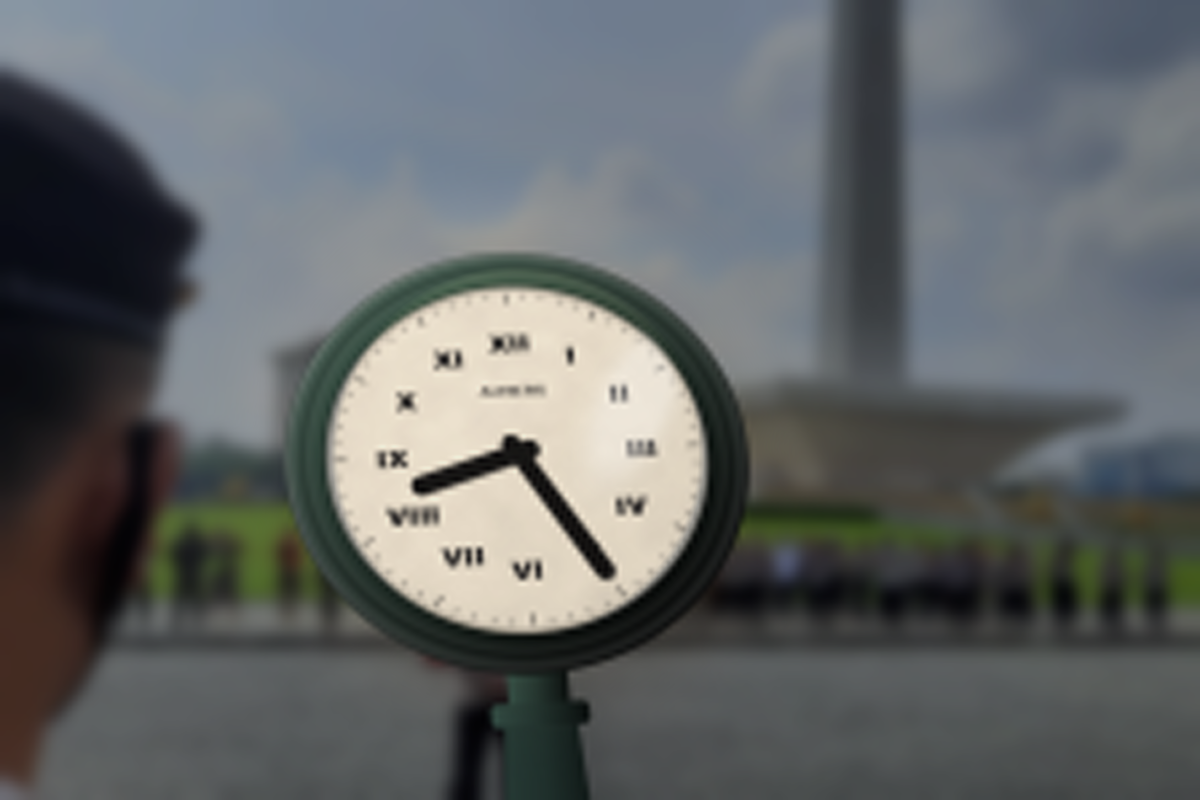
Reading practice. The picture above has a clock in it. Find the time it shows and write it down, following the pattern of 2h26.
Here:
8h25
